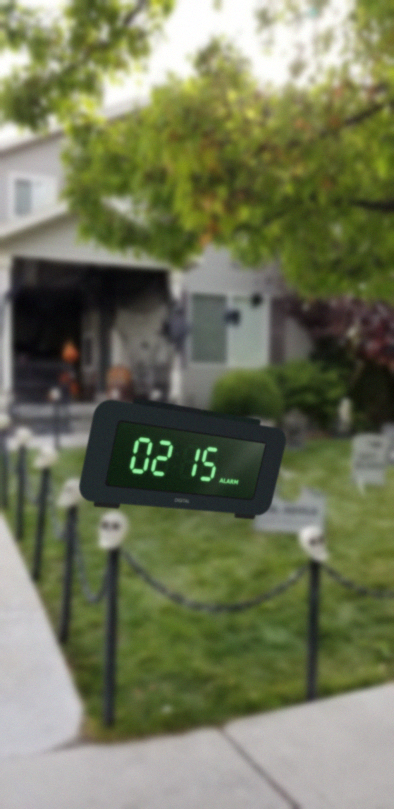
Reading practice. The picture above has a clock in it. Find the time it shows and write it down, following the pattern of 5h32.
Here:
2h15
